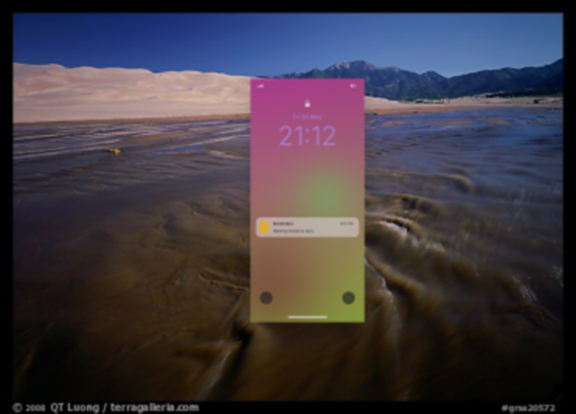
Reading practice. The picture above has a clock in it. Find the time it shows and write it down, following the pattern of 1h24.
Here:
21h12
